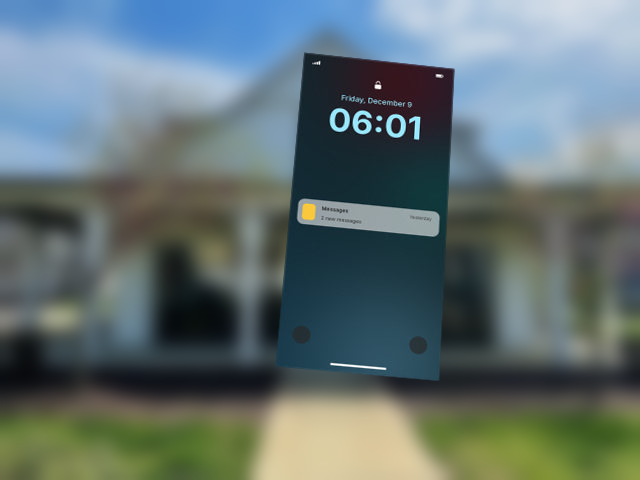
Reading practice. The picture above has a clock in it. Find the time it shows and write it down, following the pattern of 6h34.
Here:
6h01
